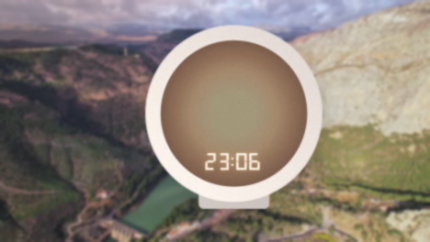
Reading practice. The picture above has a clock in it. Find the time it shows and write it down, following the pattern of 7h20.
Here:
23h06
